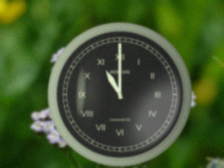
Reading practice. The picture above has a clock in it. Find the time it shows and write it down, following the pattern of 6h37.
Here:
11h00
